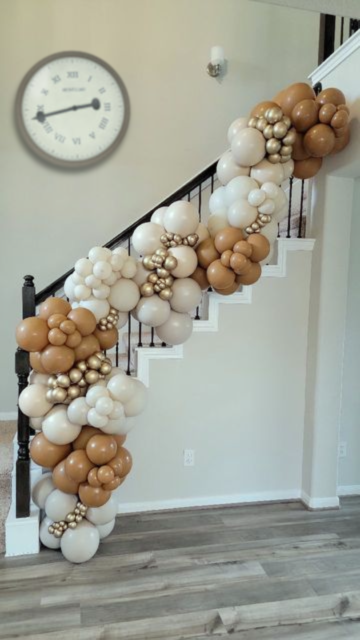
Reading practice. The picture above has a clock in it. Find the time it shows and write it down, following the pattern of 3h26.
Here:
2h43
